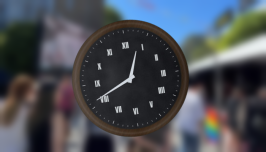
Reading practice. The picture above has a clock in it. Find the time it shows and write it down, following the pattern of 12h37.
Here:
12h41
